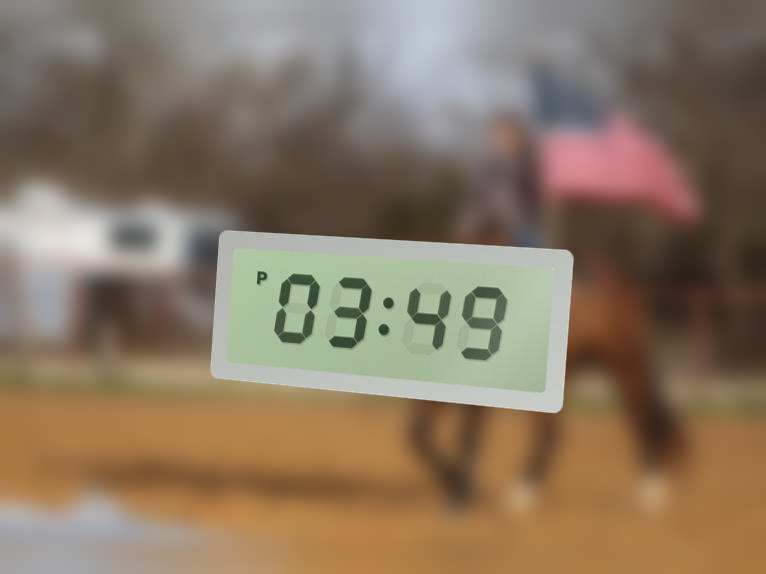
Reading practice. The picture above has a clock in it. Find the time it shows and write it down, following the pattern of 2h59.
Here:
3h49
